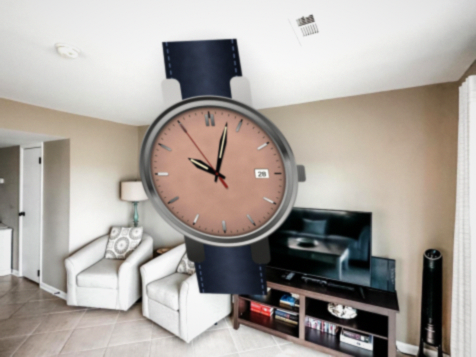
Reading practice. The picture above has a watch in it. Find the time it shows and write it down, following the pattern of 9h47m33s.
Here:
10h02m55s
